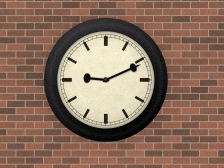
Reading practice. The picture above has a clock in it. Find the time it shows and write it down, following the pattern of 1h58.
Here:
9h11
